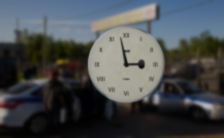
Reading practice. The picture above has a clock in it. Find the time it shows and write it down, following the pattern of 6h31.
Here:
2h58
